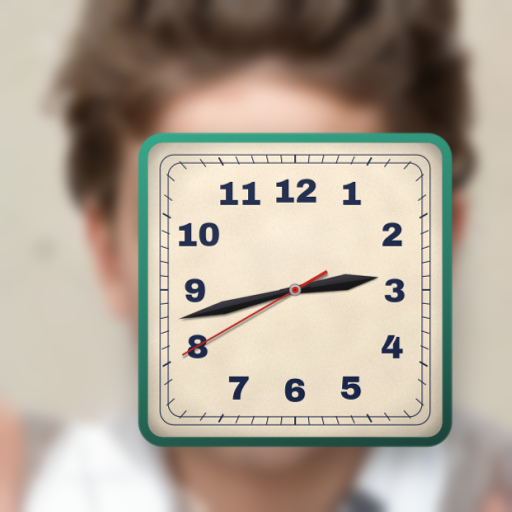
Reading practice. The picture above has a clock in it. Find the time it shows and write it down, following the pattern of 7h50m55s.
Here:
2h42m40s
